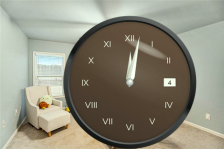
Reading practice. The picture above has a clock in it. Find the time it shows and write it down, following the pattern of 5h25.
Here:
12h02
